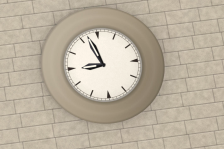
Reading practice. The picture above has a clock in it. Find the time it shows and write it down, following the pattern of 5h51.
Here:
8h57
